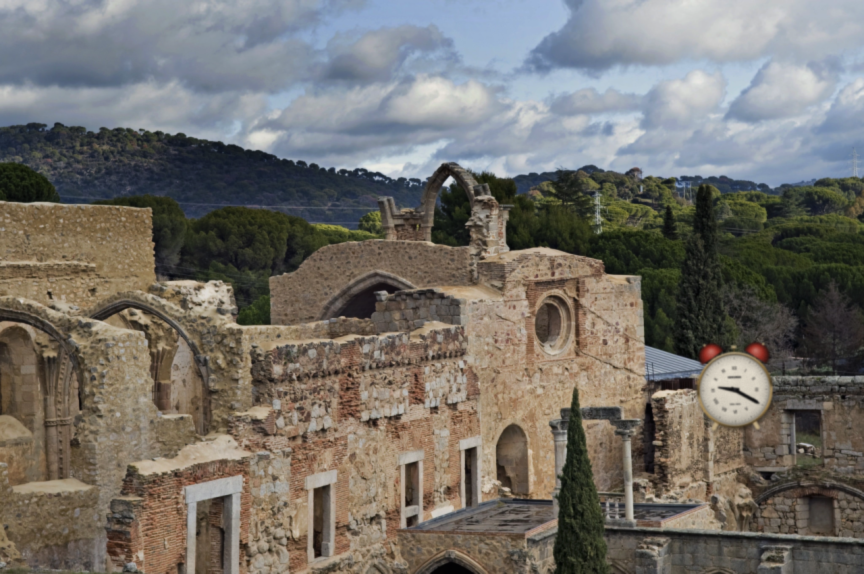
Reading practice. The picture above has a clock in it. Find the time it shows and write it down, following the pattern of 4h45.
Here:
9h20
